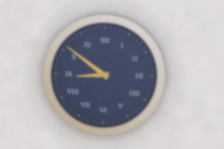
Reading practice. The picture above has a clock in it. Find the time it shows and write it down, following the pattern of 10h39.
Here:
8h51
